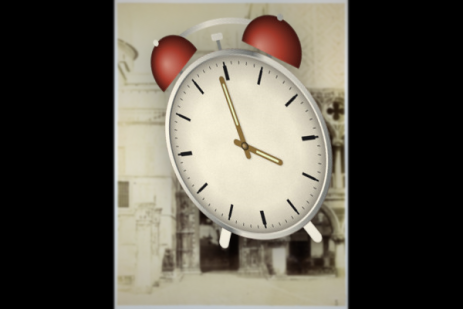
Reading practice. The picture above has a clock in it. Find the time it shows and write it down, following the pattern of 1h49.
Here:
3h59
